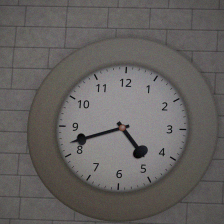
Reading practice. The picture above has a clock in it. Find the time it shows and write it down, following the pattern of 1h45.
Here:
4h42
